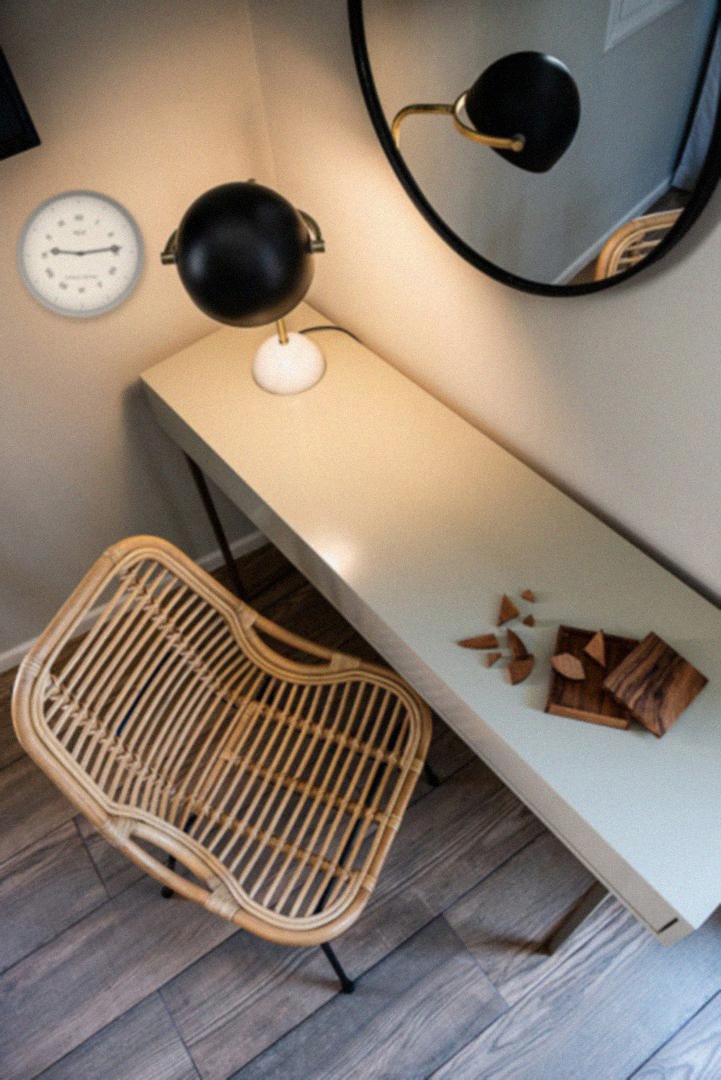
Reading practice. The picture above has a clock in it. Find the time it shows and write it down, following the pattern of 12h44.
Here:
9h14
